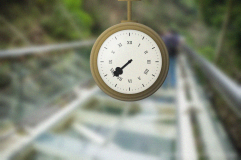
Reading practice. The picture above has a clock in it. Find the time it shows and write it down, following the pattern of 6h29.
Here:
7h38
